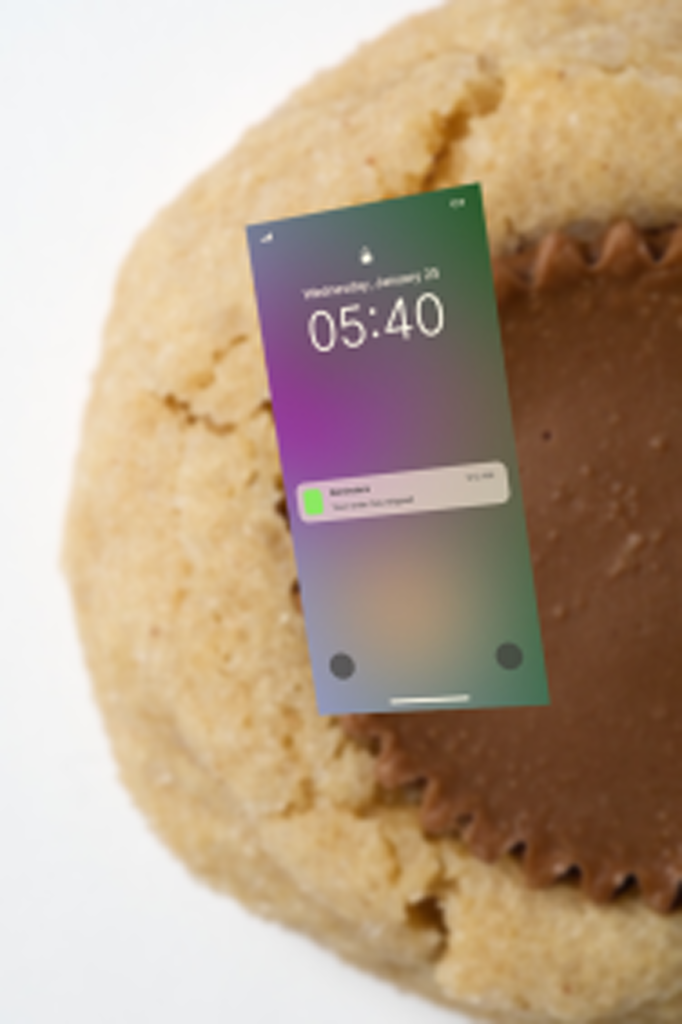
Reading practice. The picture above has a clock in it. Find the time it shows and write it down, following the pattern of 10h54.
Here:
5h40
